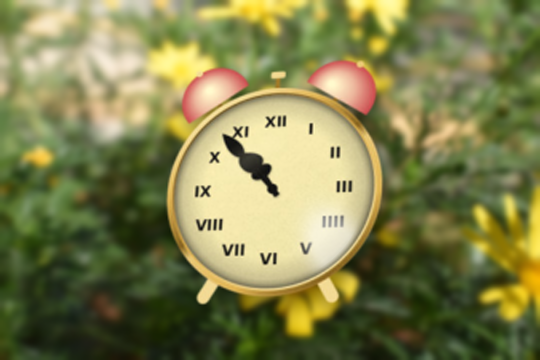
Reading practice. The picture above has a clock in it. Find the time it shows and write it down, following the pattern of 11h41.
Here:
10h53
